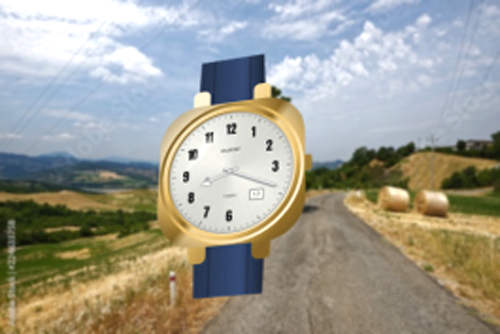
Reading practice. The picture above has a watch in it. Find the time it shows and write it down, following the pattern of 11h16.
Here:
8h19
